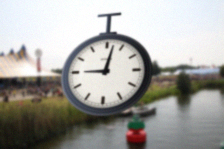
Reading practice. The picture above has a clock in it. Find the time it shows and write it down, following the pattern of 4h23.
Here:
9h02
